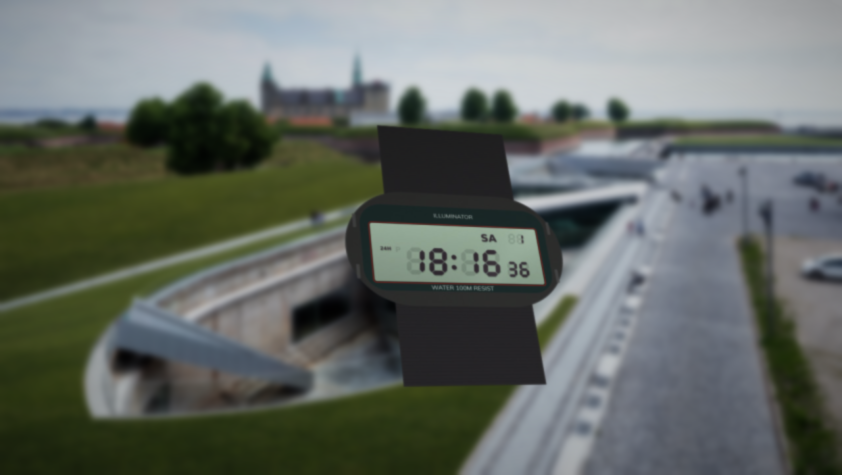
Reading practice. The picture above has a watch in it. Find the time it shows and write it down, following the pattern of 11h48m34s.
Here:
18h16m36s
